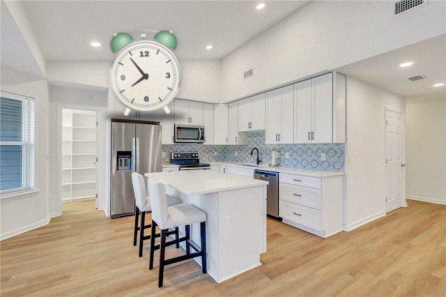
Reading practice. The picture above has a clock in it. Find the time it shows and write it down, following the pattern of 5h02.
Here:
7h54
